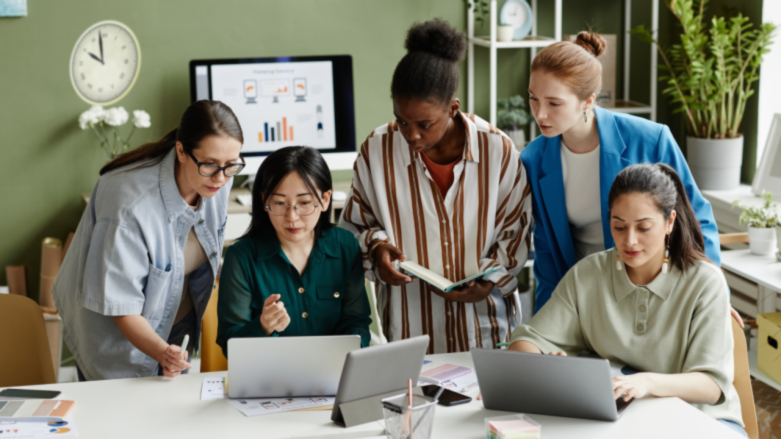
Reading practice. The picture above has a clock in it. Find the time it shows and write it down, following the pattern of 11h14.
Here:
9h58
